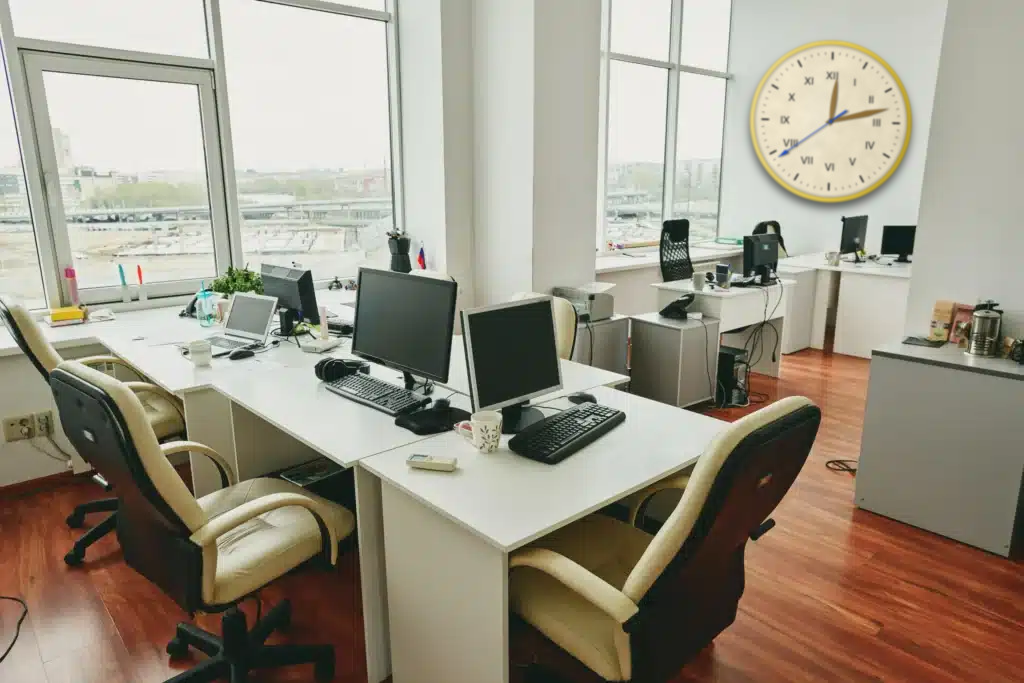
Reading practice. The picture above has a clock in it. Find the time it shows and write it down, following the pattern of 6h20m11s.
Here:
12h12m39s
